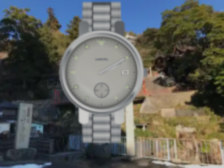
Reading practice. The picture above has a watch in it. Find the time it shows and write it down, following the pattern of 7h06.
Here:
2h10
